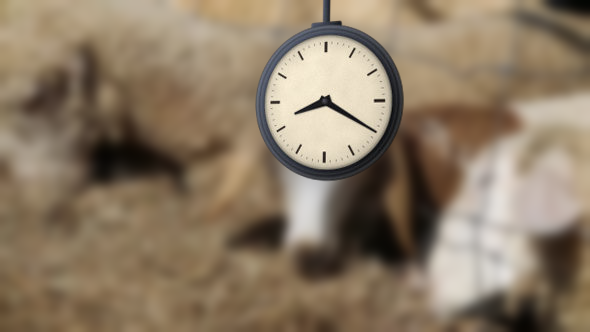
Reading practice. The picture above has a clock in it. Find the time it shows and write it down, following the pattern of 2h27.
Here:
8h20
